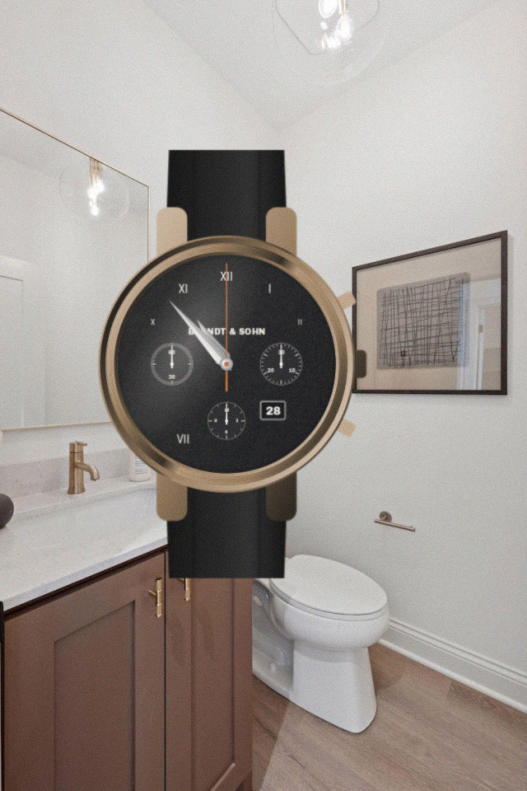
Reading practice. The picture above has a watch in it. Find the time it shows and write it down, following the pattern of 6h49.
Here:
10h53
